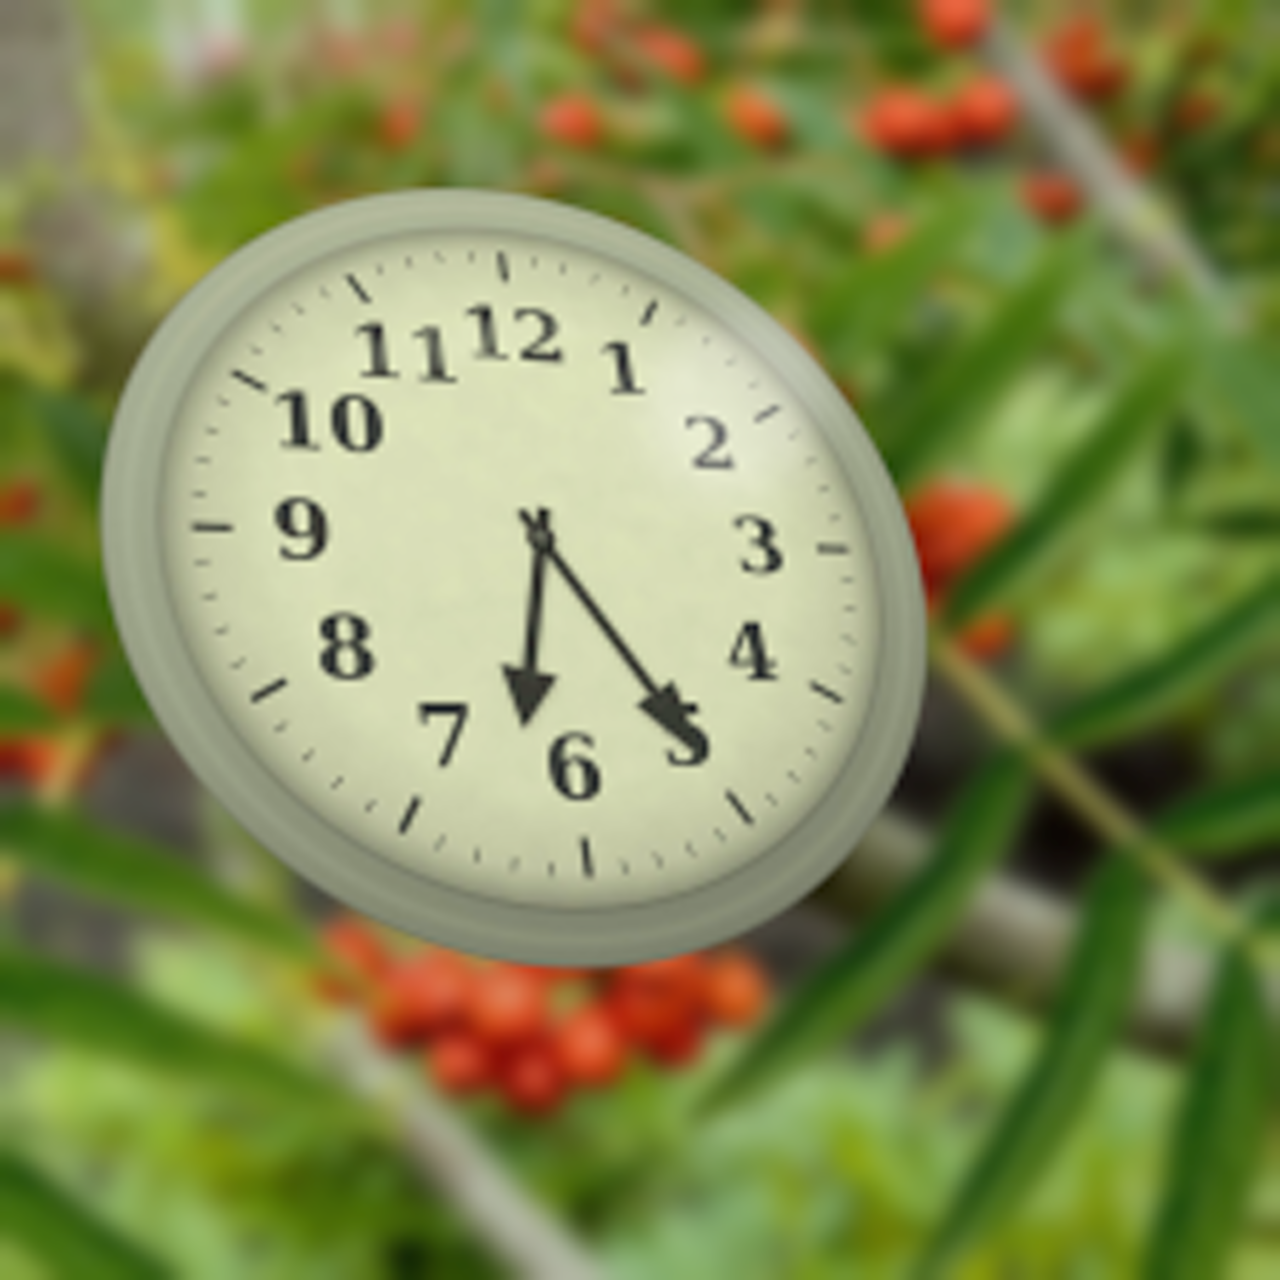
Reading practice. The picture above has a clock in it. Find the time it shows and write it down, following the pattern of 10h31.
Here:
6h25
